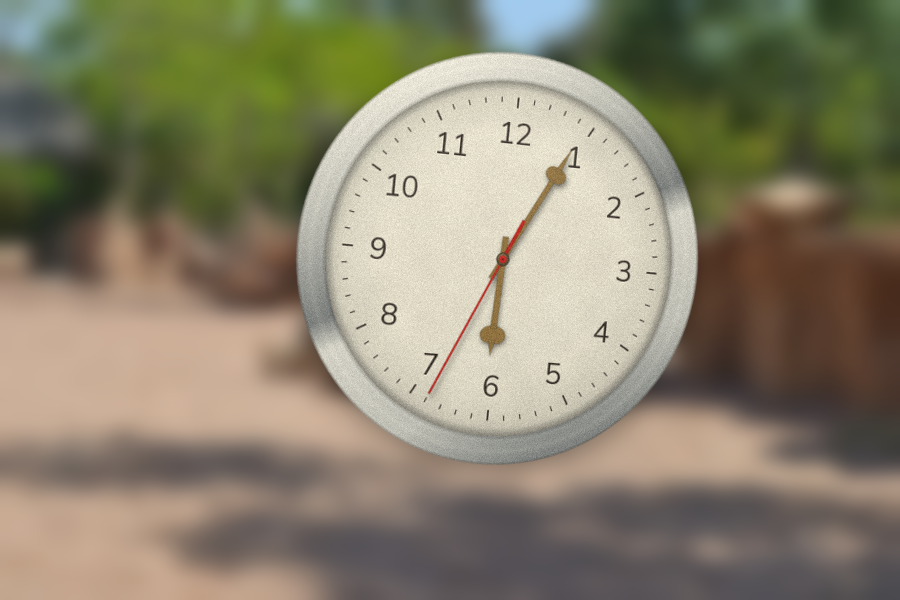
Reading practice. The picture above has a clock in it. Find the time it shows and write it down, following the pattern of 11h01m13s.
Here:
6h04m34s
